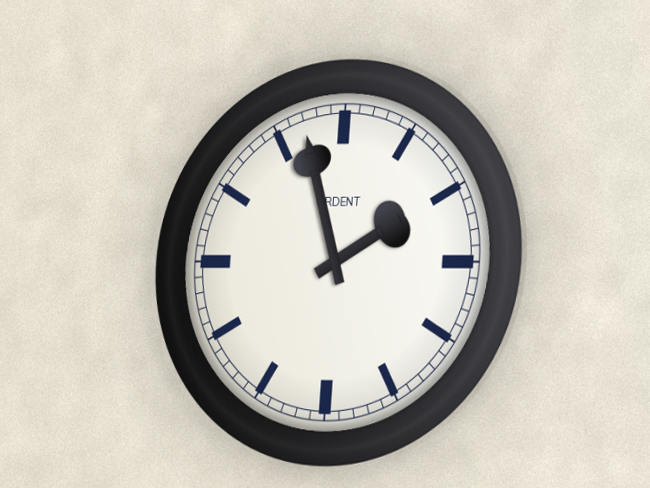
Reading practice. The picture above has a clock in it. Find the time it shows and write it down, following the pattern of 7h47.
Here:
1h57
